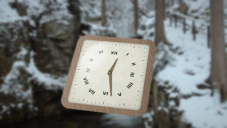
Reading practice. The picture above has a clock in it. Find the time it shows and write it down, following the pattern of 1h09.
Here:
12h28
